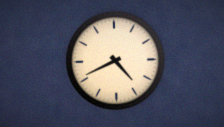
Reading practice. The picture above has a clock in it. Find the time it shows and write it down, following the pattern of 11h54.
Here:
4h41
